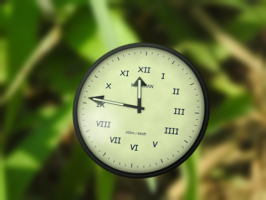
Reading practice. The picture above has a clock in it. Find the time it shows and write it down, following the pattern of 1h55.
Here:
11h46
